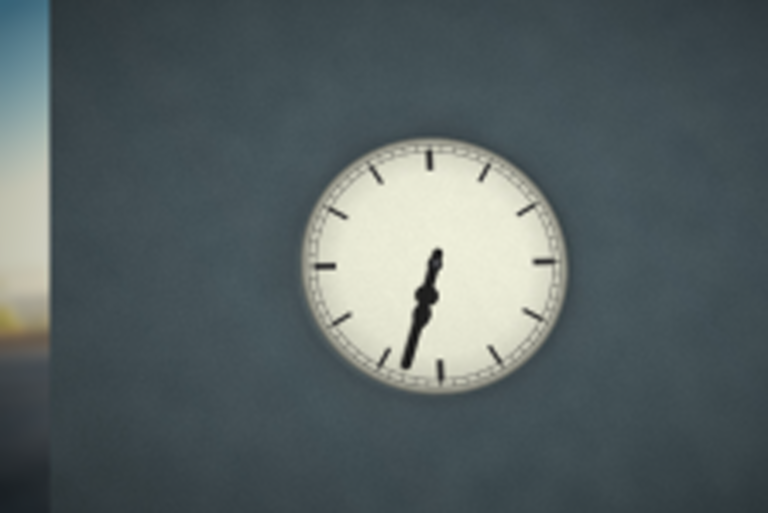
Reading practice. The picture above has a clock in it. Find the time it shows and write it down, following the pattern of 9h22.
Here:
6h33
